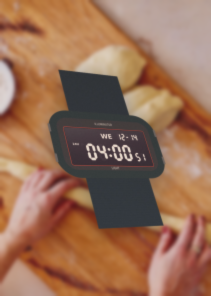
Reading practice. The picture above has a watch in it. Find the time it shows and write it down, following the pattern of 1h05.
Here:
4h00
